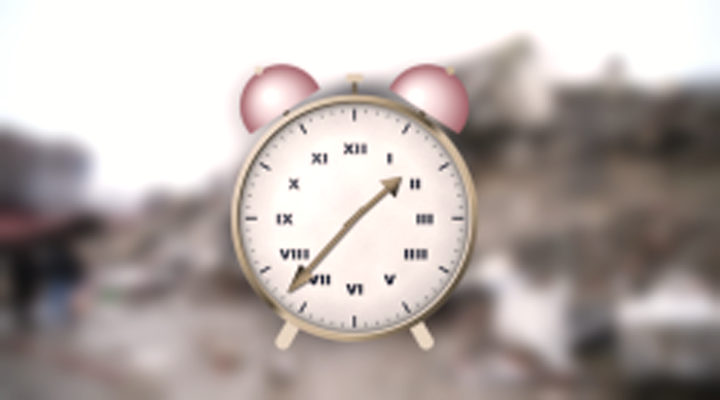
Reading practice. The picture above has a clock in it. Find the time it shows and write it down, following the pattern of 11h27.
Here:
1h37
